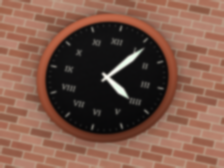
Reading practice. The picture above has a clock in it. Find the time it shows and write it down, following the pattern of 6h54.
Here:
4h06
